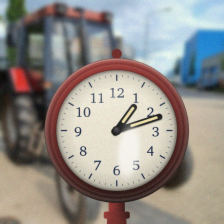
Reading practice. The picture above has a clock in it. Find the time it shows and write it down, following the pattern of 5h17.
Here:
1h12
